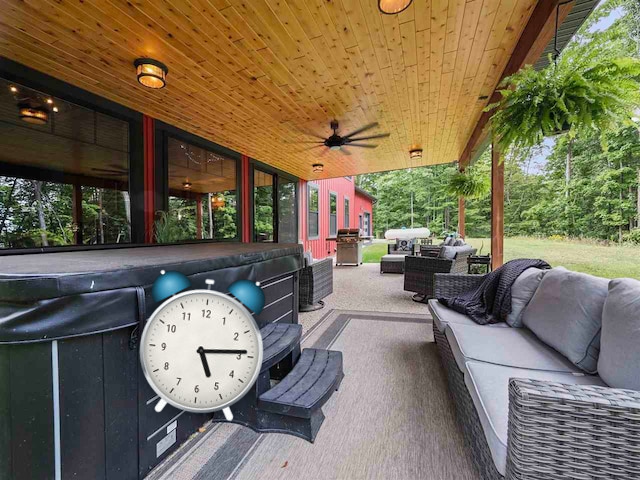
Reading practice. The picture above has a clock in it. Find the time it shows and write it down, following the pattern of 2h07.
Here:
5h14
